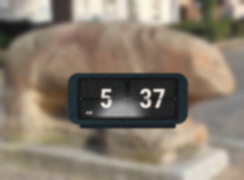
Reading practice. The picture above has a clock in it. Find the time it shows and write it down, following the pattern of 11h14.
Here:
5h37
